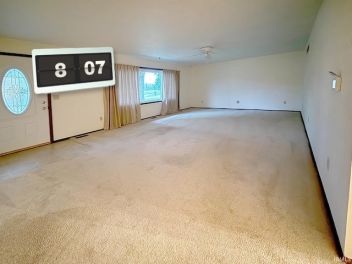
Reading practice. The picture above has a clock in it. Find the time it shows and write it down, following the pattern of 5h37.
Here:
8h07
